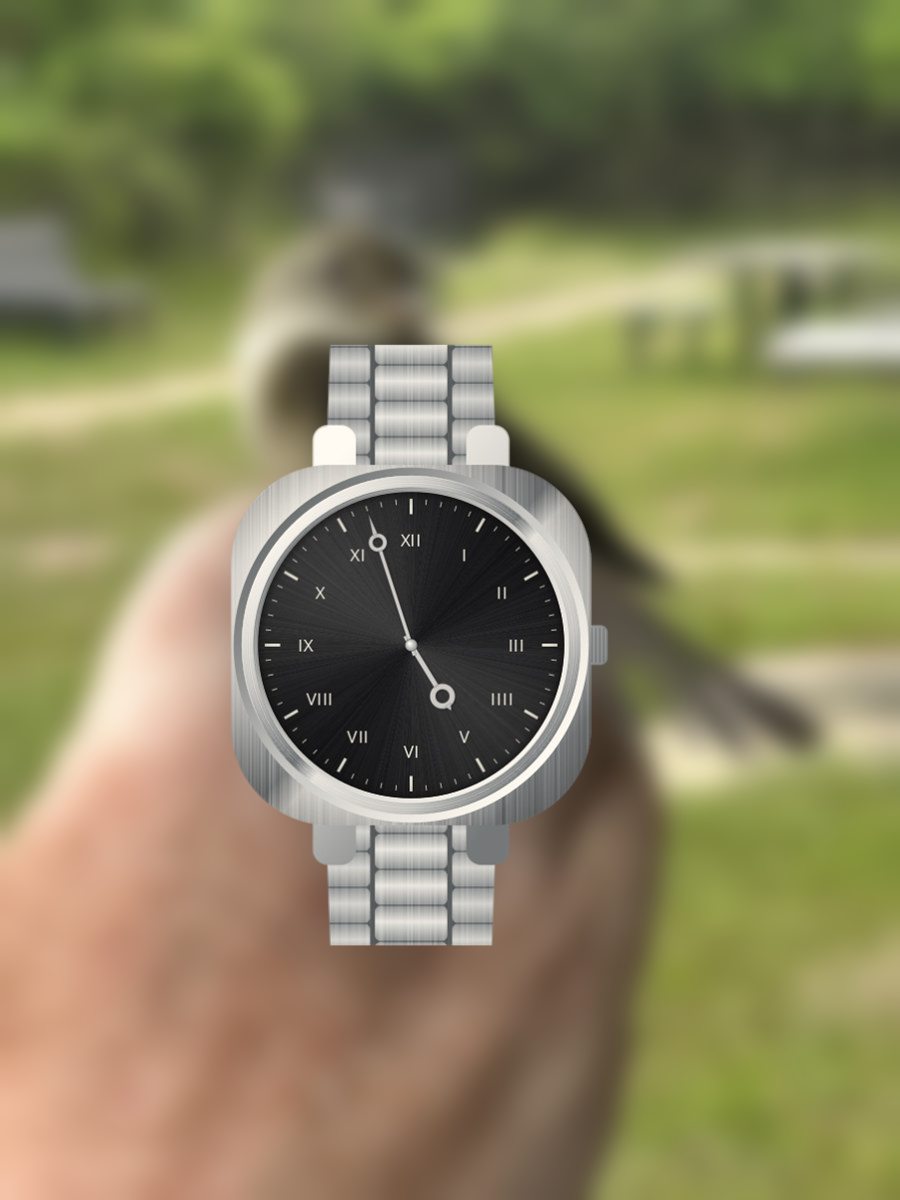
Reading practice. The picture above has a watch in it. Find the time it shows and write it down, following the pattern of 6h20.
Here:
4h57
